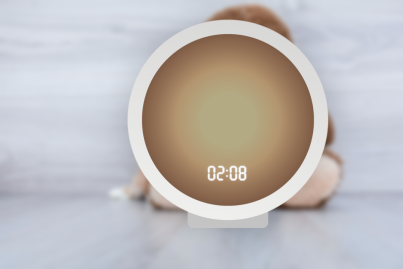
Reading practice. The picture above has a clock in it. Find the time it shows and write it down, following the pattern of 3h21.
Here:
2h08
